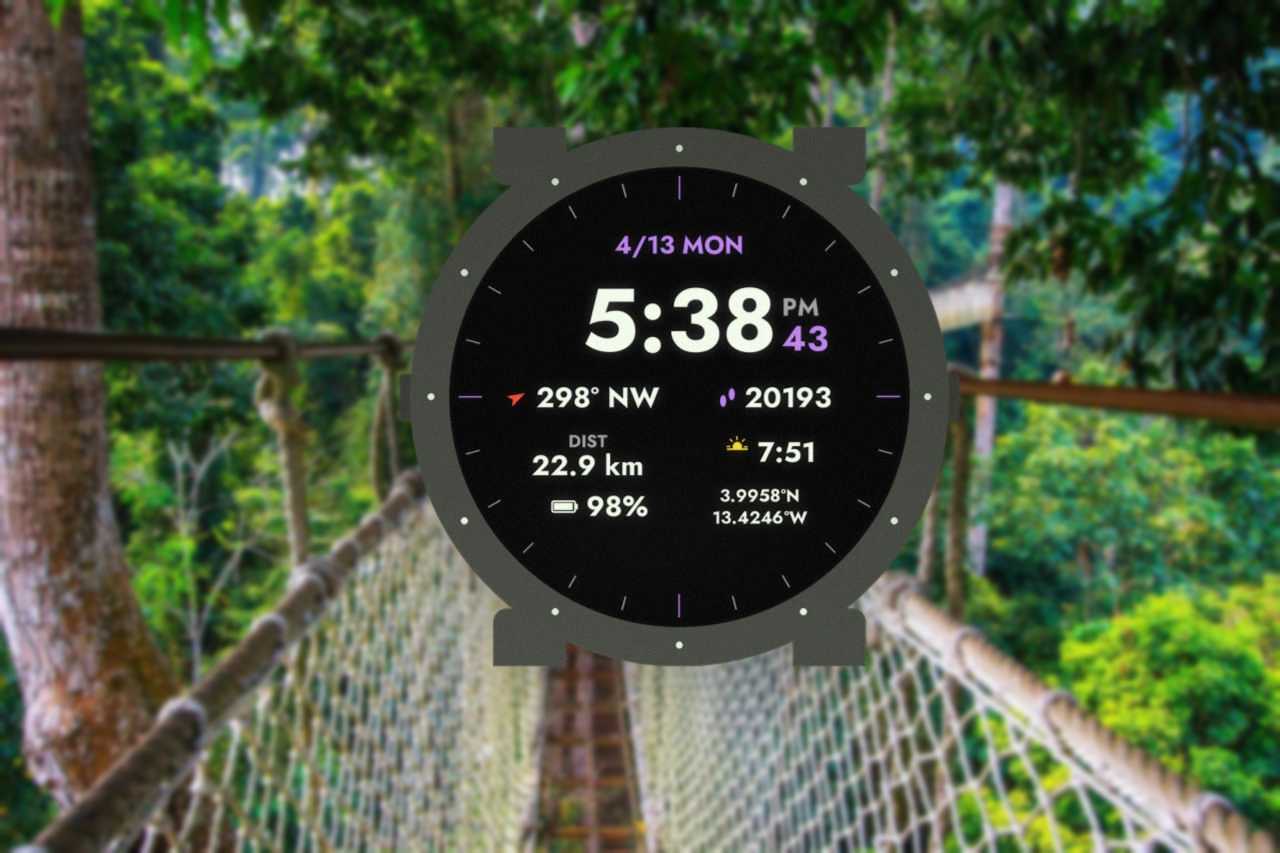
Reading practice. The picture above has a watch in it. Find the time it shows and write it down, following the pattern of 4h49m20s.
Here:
5h38m43s
